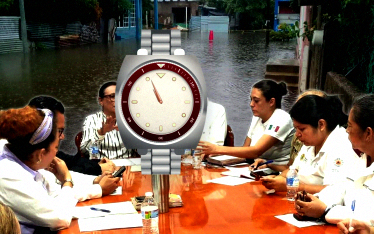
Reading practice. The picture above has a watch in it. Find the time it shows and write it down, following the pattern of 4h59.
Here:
10h56
